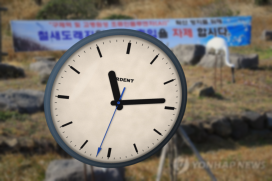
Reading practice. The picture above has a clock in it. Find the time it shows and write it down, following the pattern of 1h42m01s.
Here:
11h13m32s
